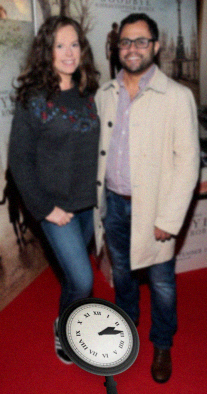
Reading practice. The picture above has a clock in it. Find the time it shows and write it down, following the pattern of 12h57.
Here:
2h14
